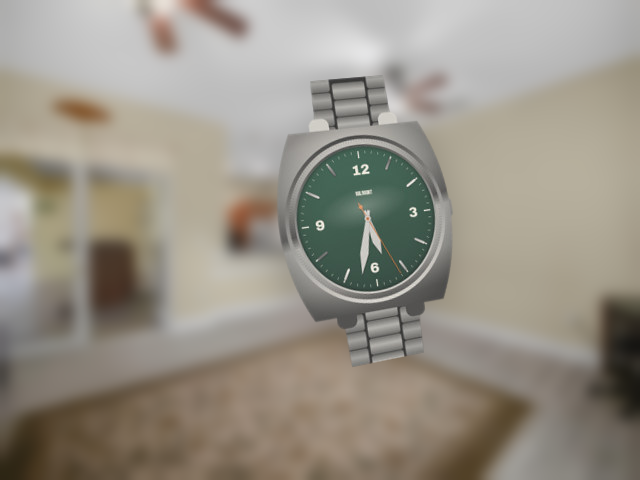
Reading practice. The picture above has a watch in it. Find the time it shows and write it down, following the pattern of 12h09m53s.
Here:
5h32m26s
